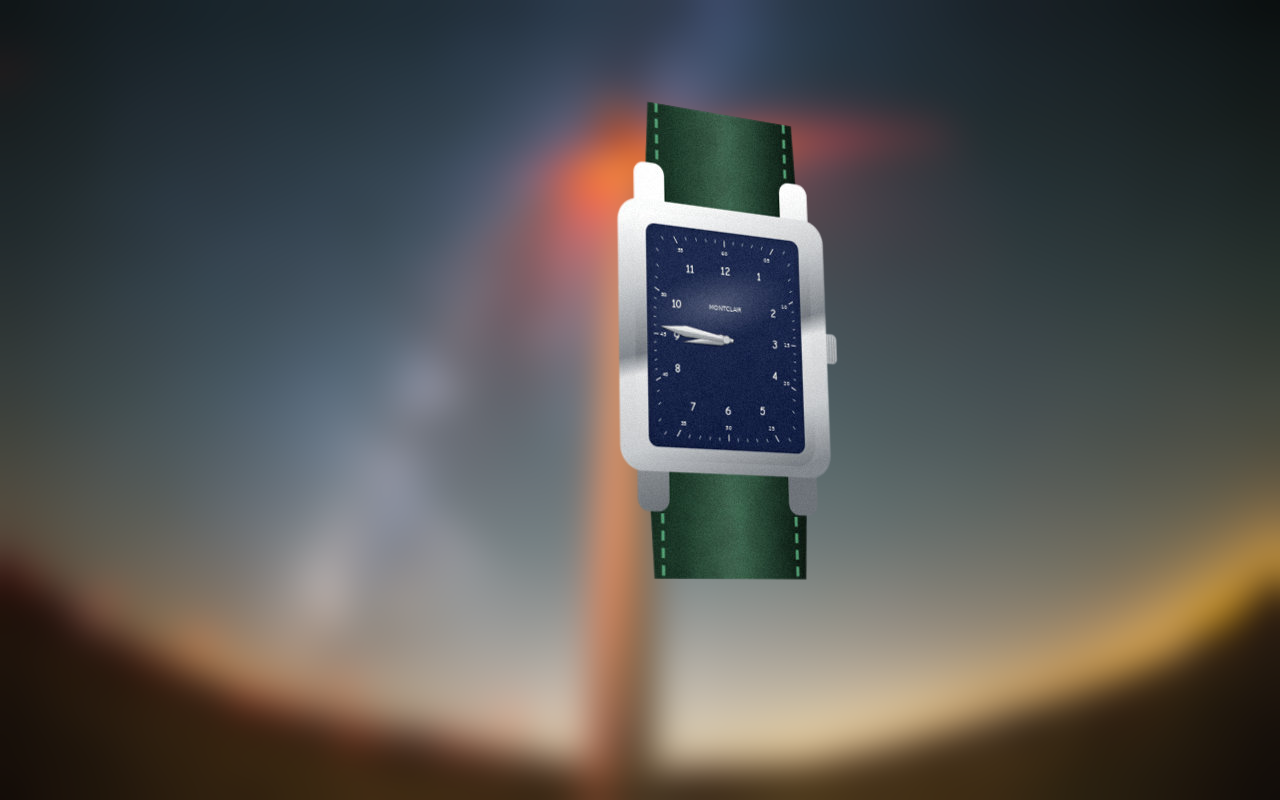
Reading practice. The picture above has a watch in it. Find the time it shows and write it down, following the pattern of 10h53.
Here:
8h46
